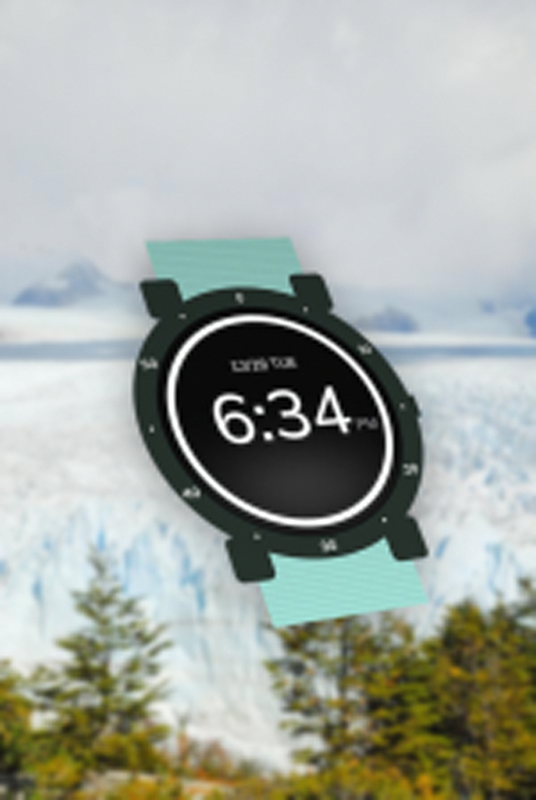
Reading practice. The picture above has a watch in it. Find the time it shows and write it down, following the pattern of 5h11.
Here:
6h34
